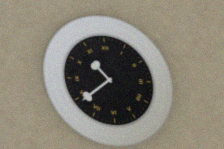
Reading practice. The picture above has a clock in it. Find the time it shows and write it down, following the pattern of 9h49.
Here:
10h39
